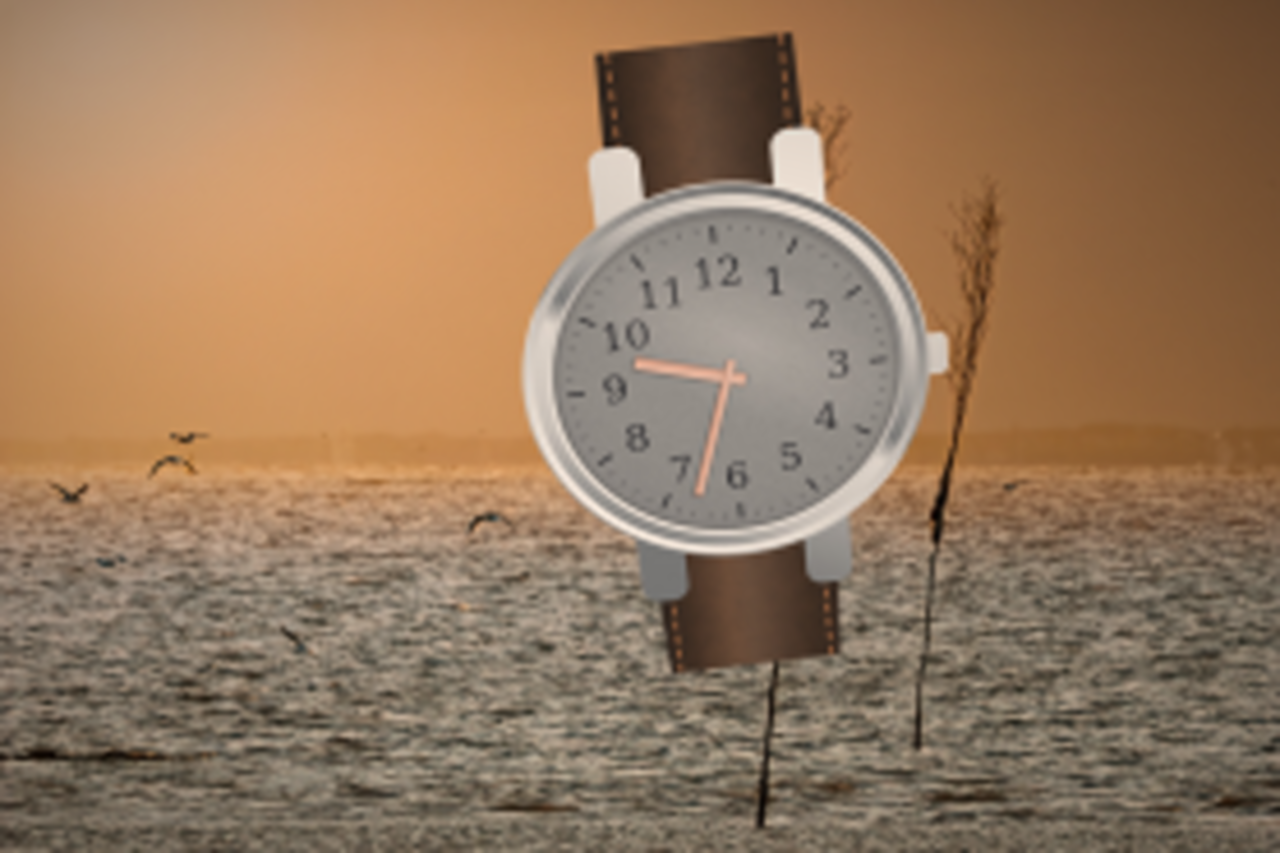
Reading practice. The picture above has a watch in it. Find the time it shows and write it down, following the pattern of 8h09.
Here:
9h33
